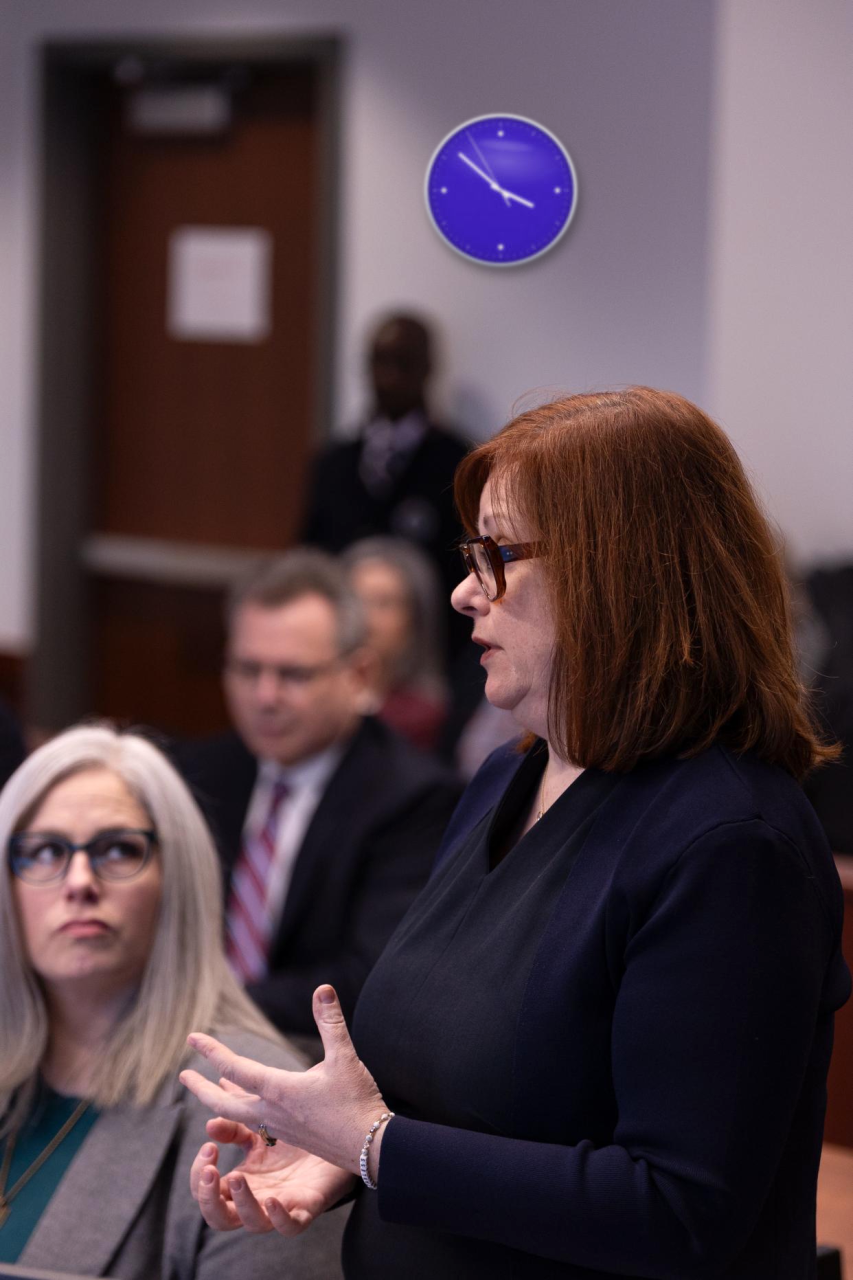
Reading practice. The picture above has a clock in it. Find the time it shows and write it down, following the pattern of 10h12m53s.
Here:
3h51m55s
